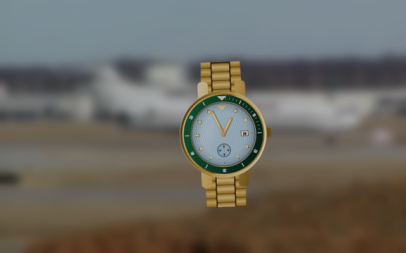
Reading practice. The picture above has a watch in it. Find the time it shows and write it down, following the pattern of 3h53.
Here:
12h56
